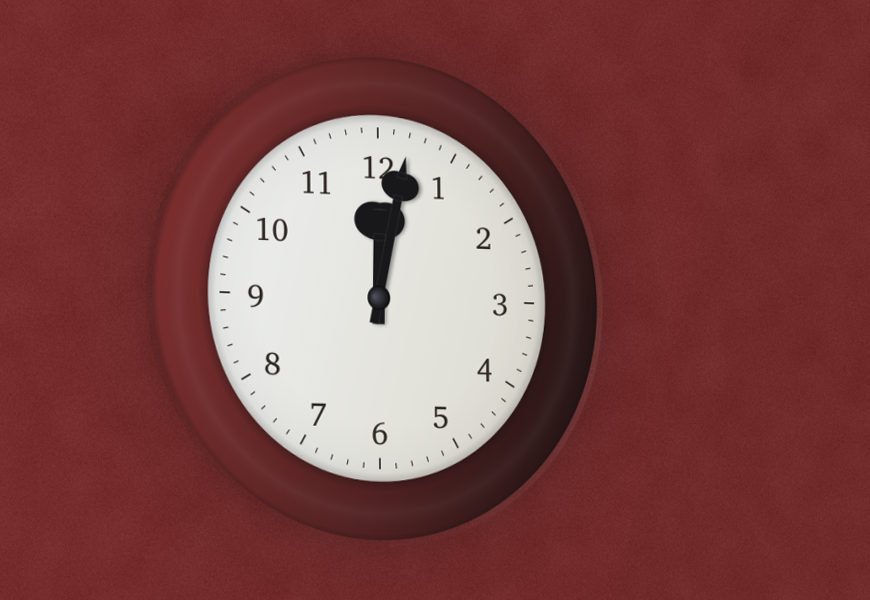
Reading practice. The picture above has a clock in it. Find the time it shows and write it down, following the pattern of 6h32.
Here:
12h02
